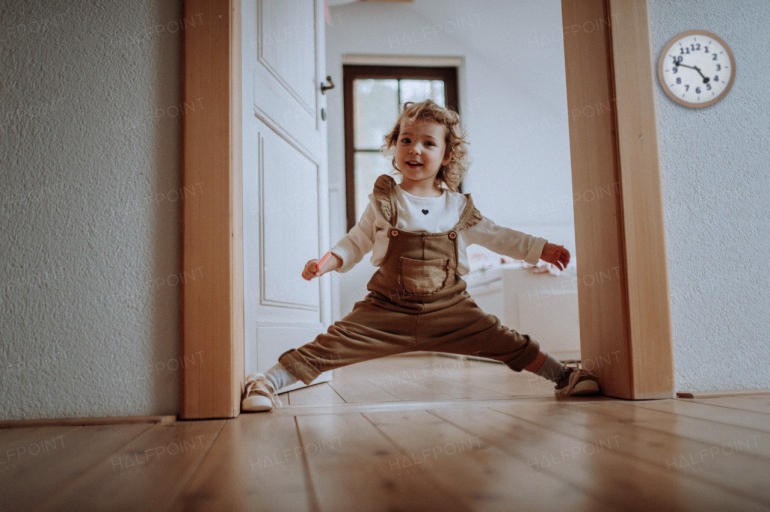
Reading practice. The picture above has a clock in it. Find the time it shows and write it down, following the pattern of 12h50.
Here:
4h48
